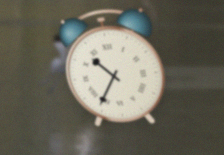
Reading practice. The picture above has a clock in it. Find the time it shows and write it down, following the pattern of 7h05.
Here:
10h36
